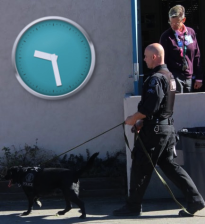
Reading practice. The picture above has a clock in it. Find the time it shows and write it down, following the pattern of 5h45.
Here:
9h28
